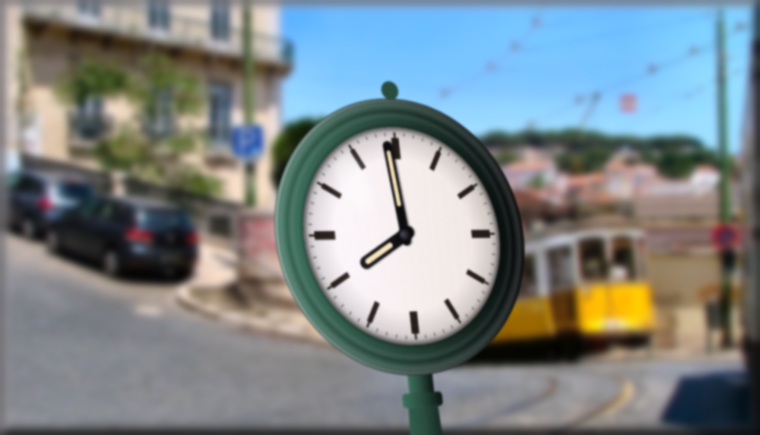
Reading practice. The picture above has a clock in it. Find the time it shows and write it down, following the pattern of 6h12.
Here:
7h59
